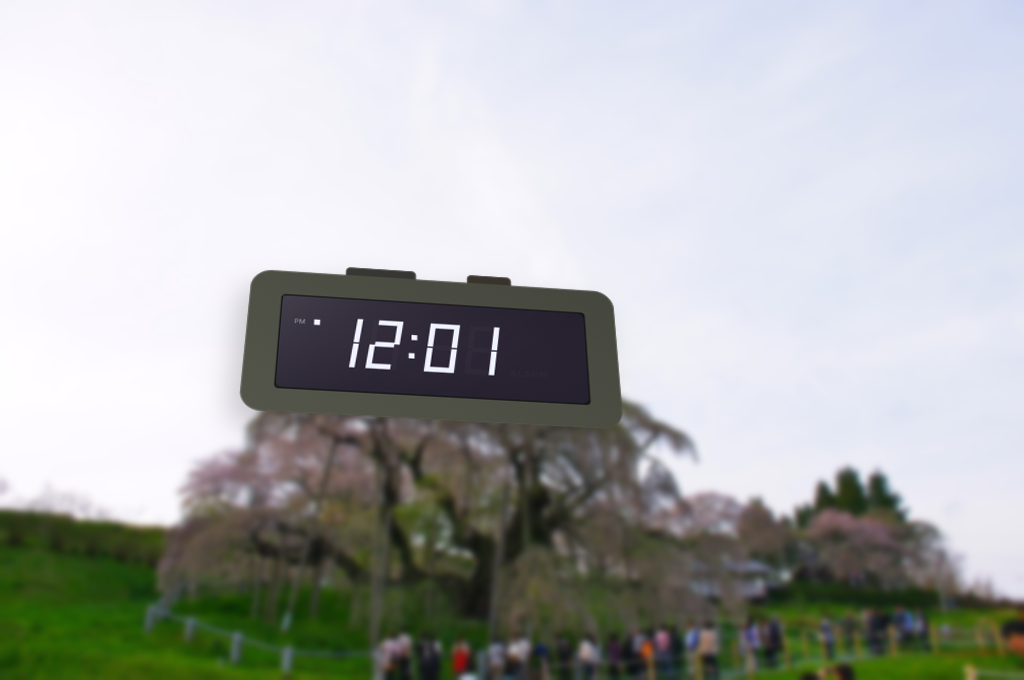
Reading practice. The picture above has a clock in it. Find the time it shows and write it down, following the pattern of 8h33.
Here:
12h01
